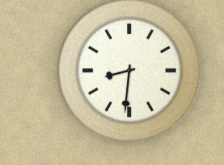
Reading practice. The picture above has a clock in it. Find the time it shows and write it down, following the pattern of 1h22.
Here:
8h31
